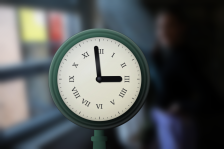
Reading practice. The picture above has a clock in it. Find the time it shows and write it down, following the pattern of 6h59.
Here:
2h59
